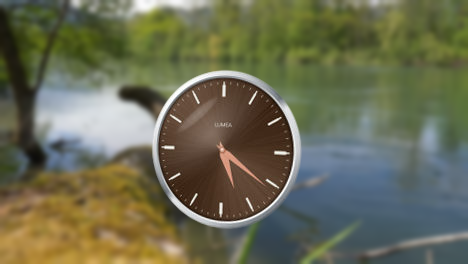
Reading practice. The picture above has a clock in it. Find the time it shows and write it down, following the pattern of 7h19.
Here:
5h21
